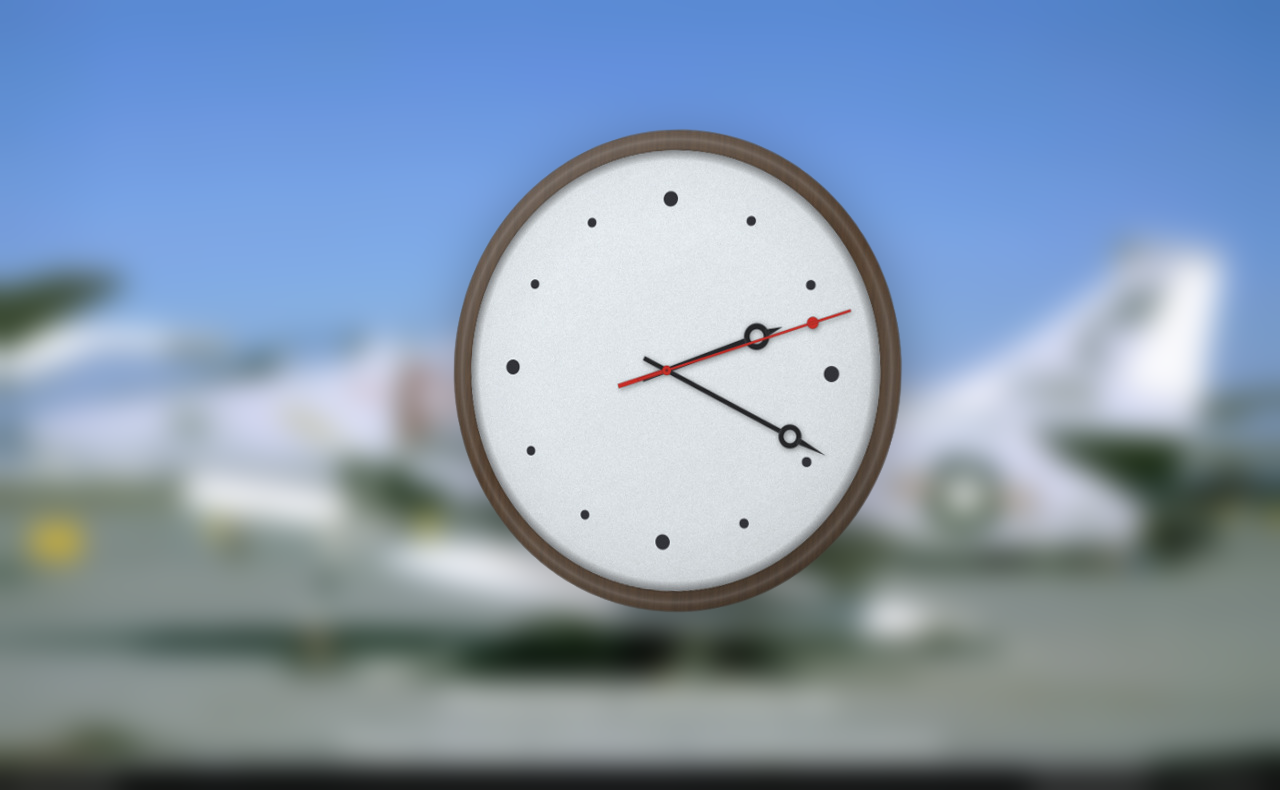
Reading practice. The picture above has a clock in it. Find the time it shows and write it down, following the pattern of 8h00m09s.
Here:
2h19m12s
